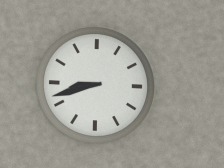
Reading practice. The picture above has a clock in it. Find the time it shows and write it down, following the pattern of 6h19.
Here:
8h42
